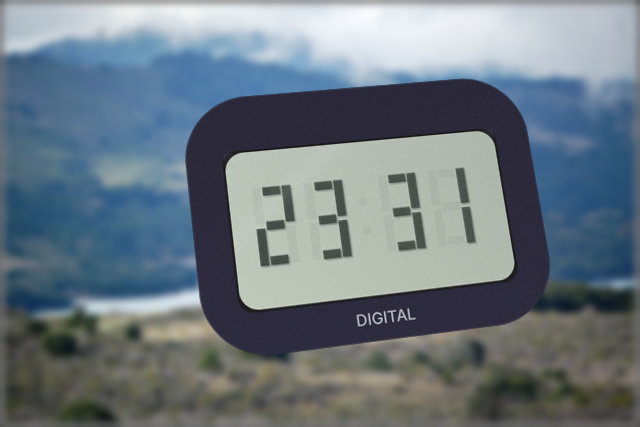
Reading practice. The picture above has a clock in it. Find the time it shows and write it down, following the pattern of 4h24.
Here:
23h31
